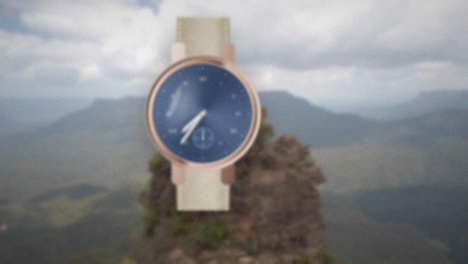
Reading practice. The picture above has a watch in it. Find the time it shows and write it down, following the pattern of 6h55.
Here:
7h36
